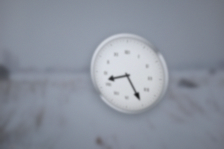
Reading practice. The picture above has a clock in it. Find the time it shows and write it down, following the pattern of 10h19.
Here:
8h25
